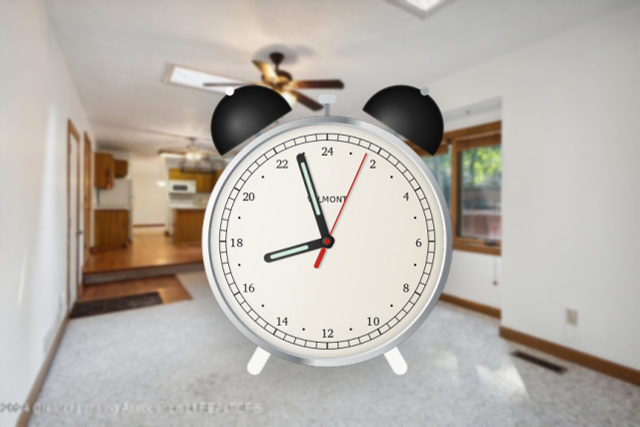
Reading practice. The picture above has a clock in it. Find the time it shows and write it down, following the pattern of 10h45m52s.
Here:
16h57m04s
